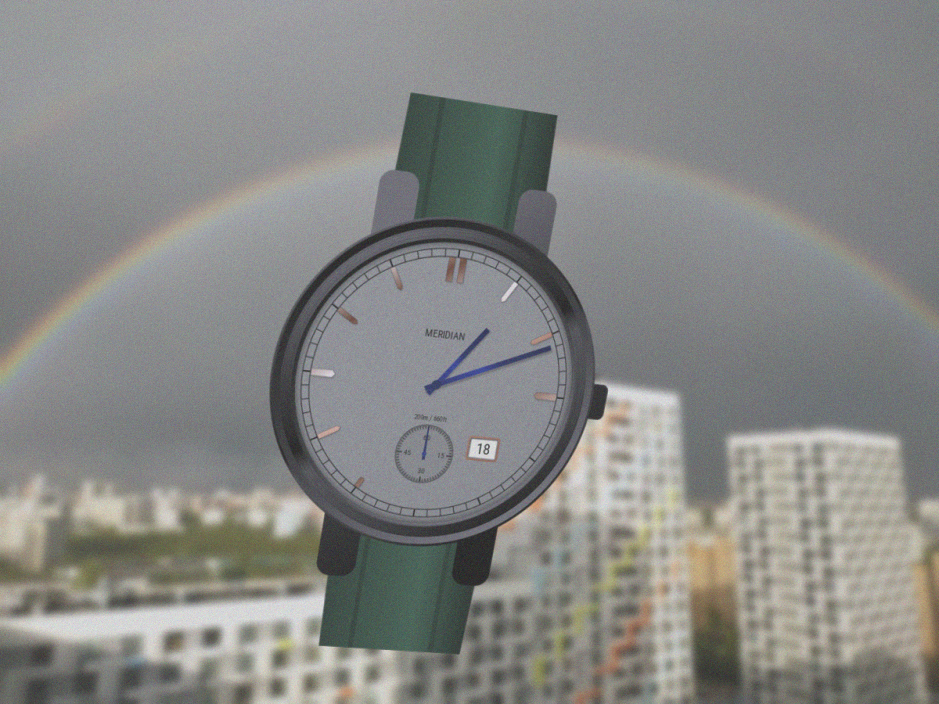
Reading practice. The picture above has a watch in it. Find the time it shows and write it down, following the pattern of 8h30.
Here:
1h11
